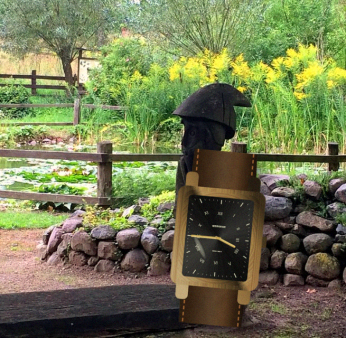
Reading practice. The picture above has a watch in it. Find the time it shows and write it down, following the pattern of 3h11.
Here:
3h45
